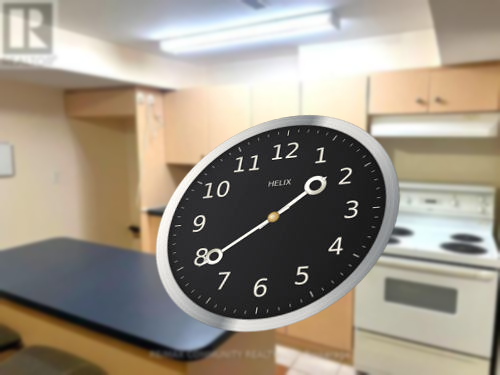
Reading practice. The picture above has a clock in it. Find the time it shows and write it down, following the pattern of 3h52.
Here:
1h39
